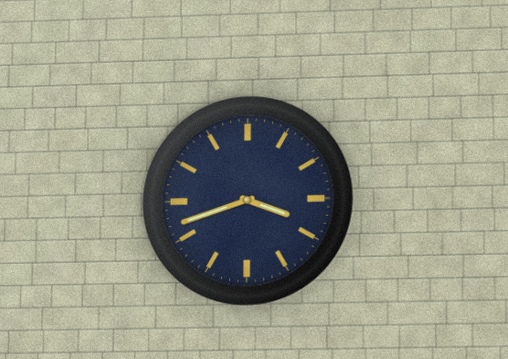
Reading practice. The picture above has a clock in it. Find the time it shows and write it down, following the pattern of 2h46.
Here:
3h42
